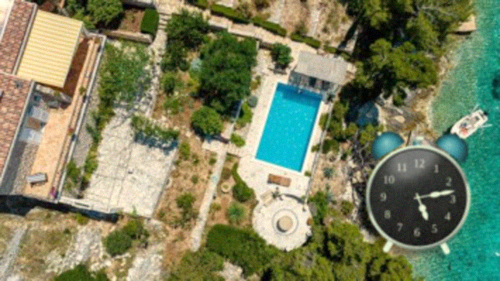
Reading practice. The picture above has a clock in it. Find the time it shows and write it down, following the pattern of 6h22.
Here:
5h13
